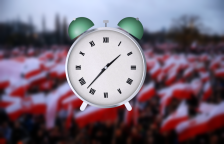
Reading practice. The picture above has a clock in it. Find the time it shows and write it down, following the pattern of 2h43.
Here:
1h37
